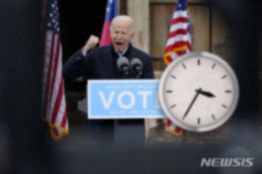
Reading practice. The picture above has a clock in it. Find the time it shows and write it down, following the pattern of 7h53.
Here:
3h35
